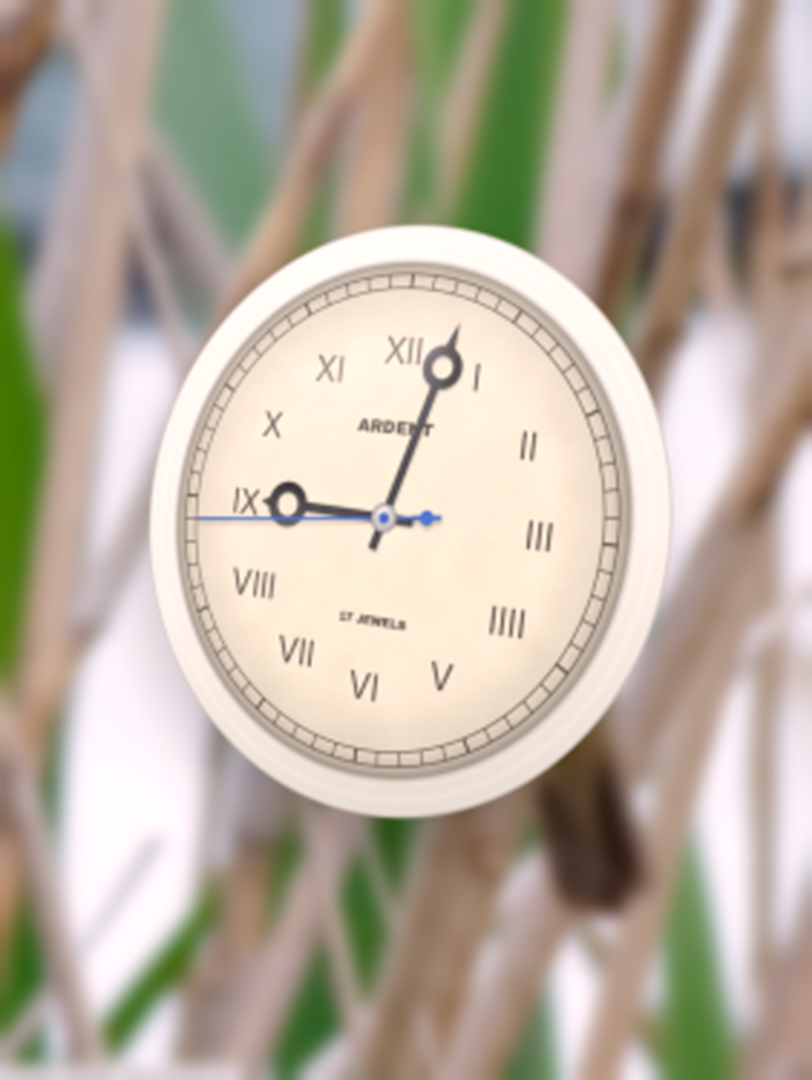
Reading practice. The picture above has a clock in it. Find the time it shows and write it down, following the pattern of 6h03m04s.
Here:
9h02m44s
